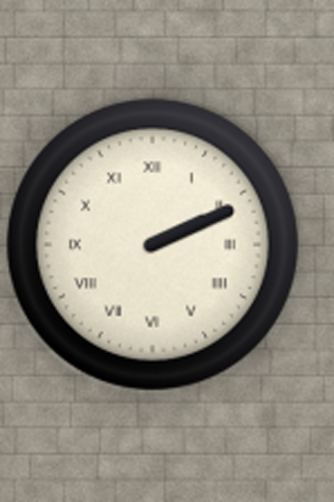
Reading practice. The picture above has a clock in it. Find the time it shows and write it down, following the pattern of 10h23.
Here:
2h11
